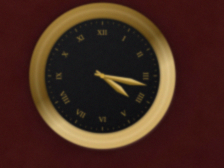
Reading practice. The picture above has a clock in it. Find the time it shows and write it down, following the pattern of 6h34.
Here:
4h17
